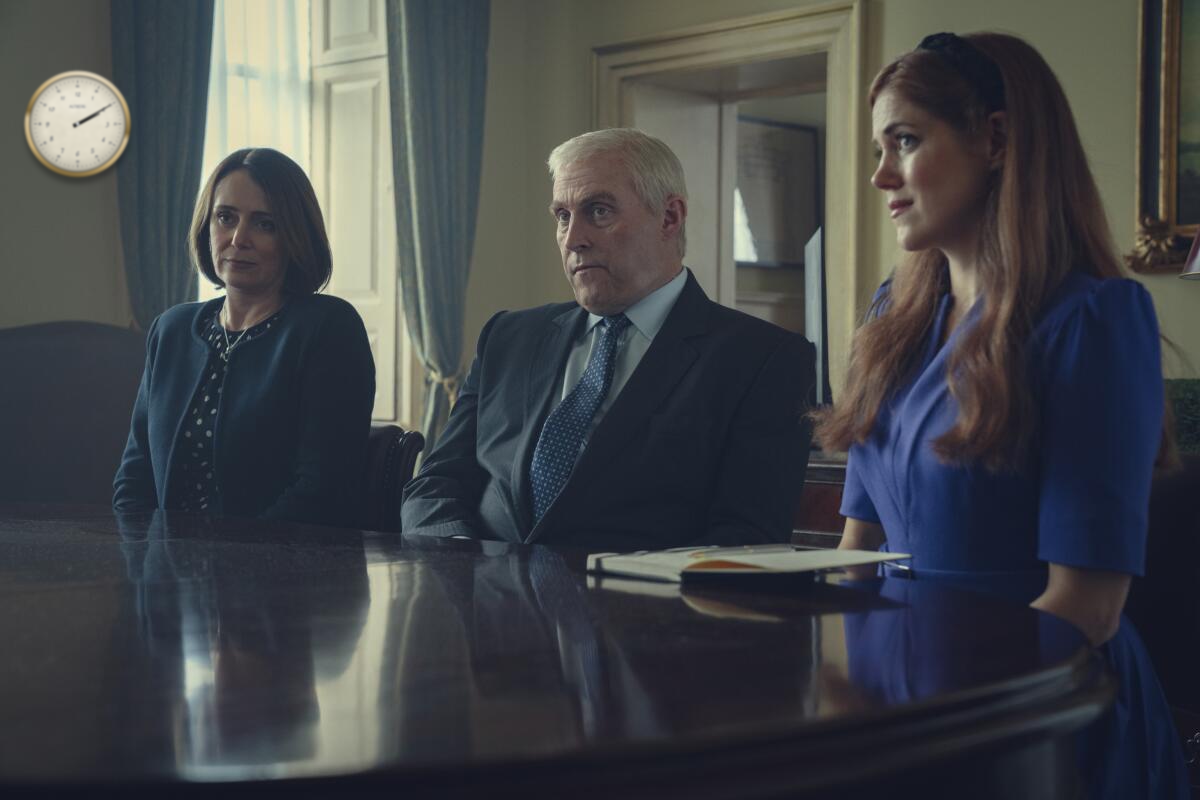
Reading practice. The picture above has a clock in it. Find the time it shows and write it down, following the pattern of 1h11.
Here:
2h10
